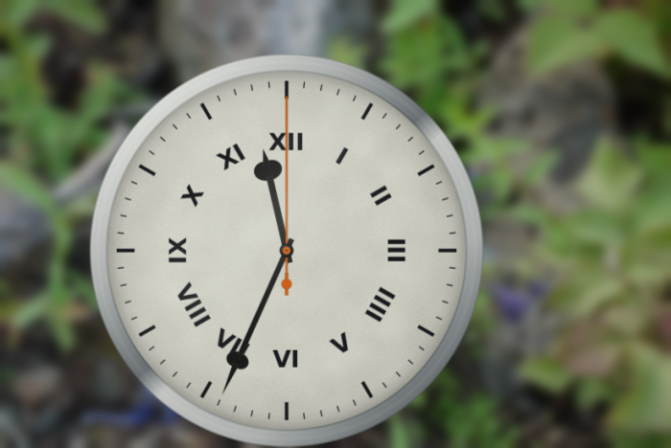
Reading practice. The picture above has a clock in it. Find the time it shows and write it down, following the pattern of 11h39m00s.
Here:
11h34m00s
